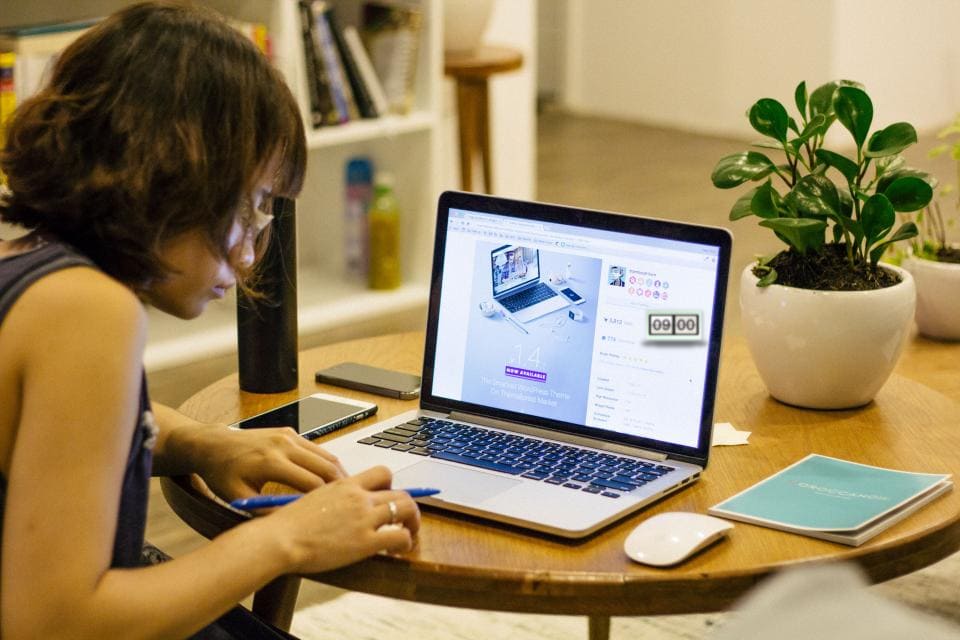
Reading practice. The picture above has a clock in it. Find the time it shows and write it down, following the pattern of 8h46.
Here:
9h00
